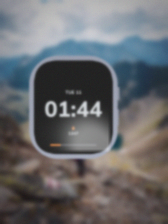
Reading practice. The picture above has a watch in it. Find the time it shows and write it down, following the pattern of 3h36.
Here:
1h44
